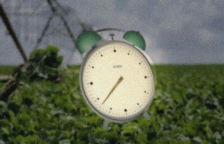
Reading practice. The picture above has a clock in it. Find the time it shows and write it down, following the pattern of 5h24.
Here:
7h38
